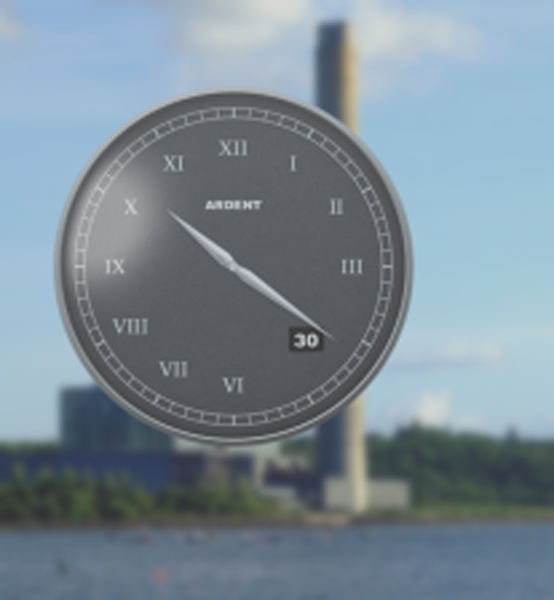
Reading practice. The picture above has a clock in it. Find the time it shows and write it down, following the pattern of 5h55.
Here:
10h21
